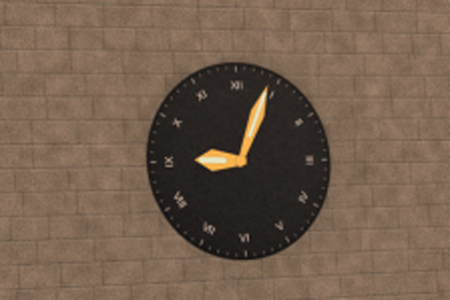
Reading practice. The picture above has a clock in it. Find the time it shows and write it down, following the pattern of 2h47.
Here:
9h04
